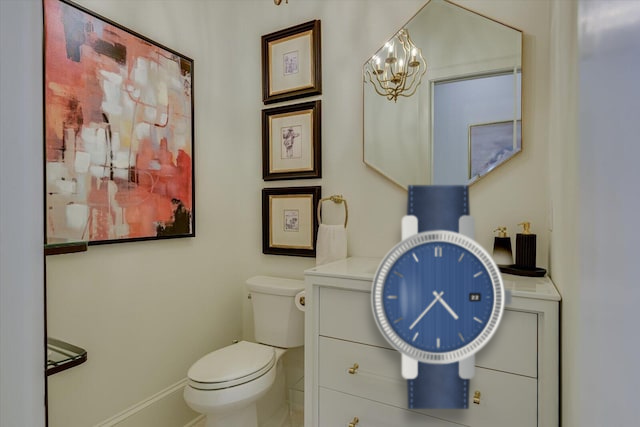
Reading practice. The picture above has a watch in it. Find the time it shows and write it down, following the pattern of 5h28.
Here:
4h37
